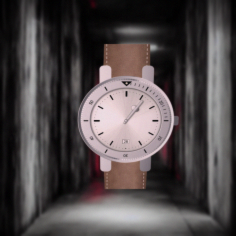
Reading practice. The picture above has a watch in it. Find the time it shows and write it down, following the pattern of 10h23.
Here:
1h06
